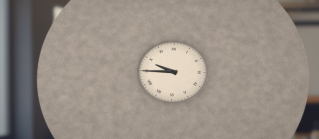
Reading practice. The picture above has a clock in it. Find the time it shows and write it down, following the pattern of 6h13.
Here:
9h45
